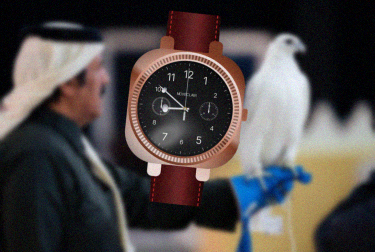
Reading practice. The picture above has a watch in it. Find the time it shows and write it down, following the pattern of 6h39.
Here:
8h51
